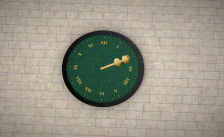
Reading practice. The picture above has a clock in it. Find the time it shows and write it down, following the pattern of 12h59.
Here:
2h11
